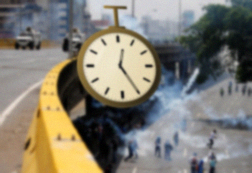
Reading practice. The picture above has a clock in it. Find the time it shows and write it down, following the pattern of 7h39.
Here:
12h25
